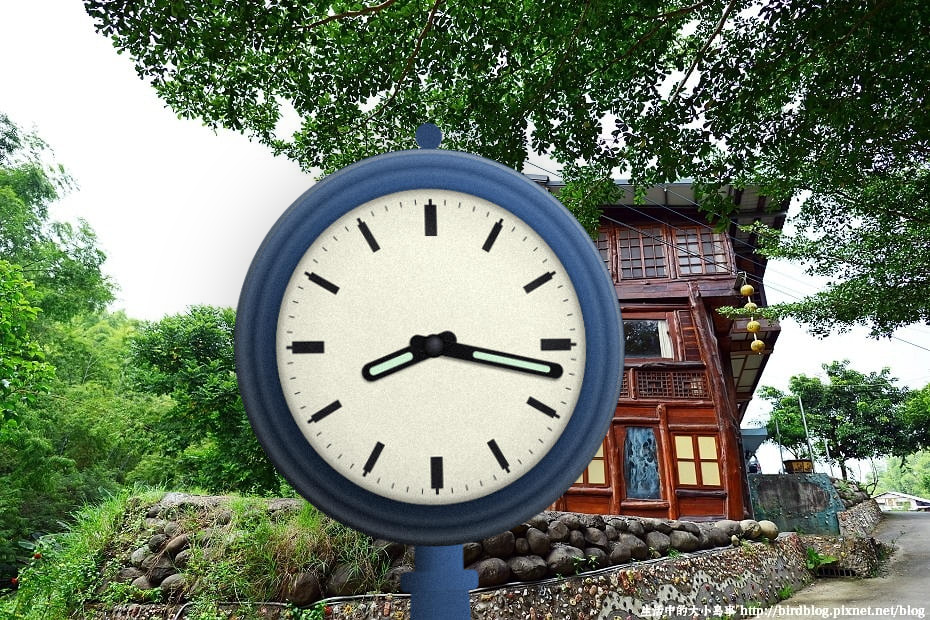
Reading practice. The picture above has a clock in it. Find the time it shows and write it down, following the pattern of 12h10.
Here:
8h17
